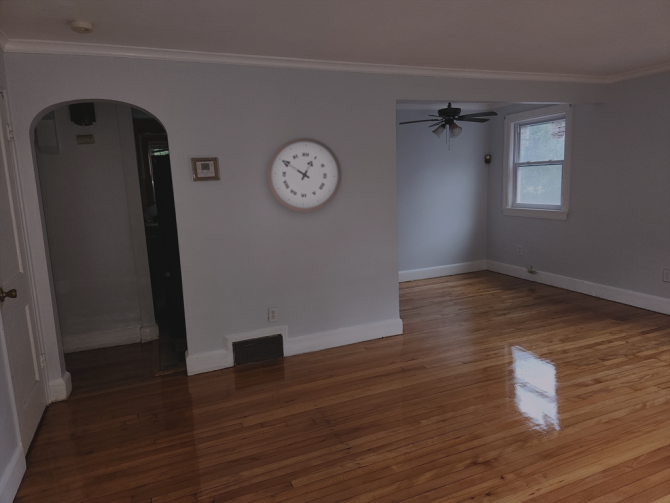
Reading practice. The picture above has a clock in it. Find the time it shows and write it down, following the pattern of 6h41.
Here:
12h50
